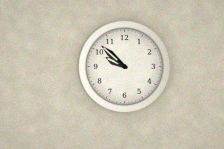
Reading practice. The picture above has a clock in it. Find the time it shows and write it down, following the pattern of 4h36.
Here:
9h52
